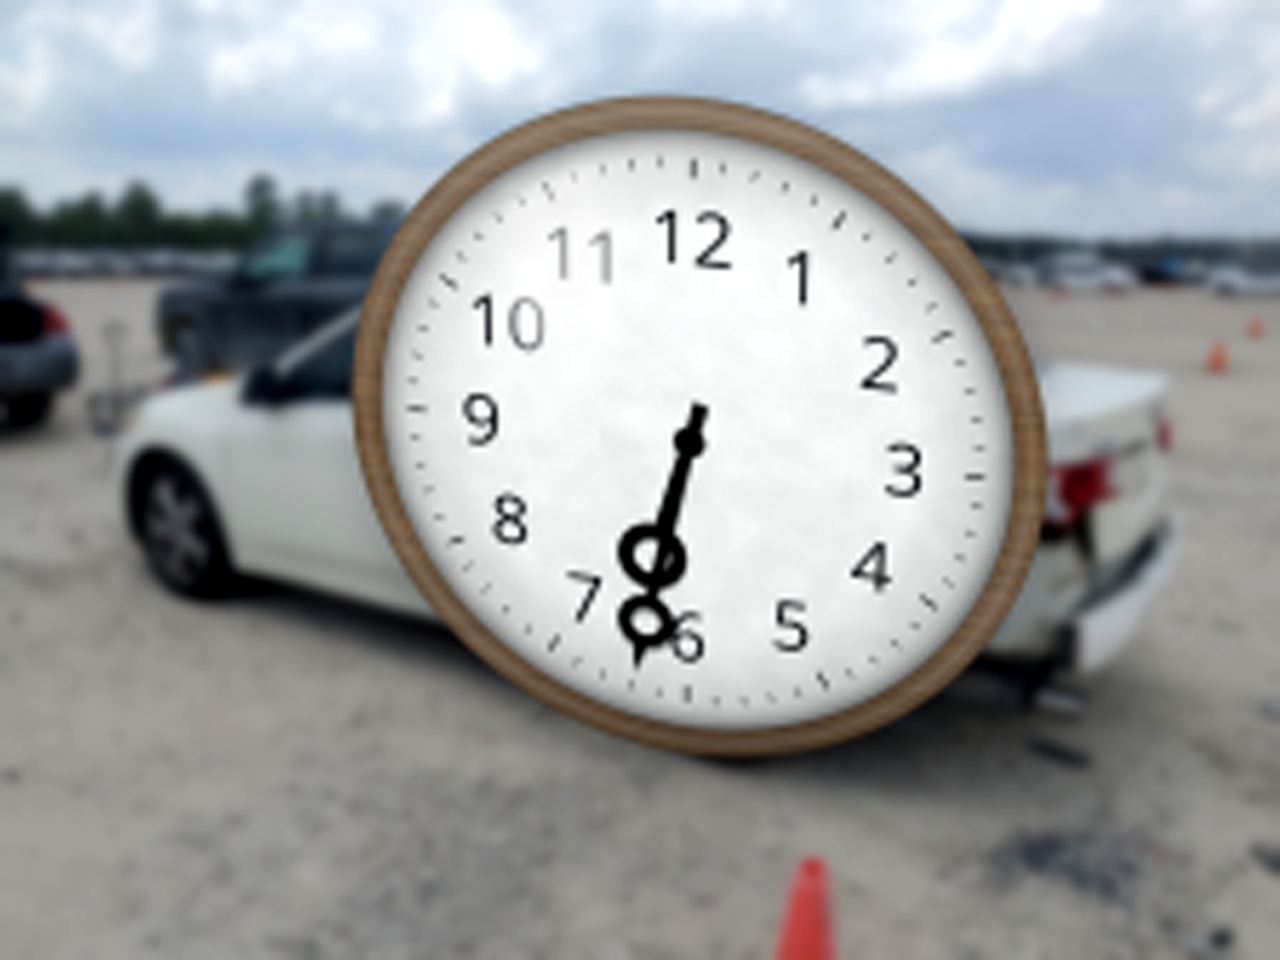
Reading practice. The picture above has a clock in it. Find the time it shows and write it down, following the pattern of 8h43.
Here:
6h32
